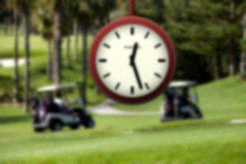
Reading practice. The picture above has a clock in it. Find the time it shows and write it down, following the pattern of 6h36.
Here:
12h27
